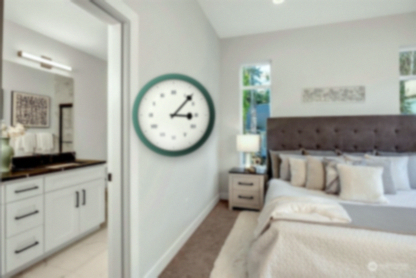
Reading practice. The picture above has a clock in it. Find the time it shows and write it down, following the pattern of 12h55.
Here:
3h07
